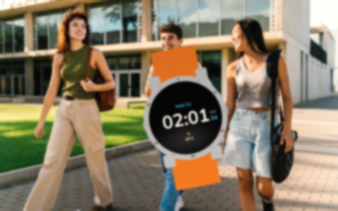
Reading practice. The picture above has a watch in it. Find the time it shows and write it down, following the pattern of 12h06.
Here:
2h01
